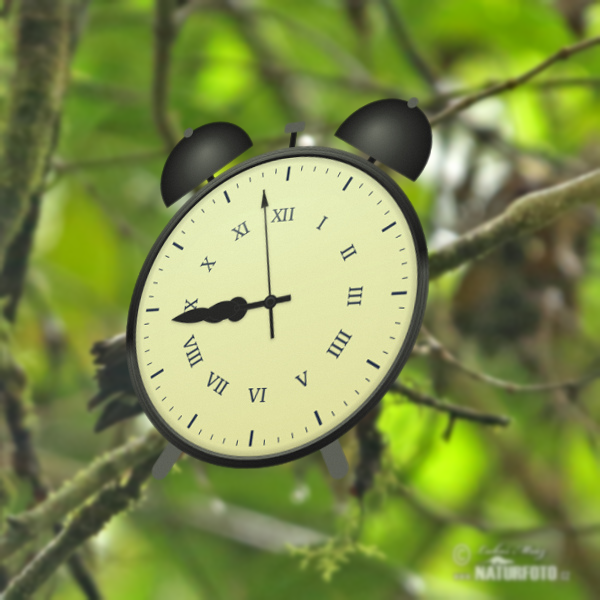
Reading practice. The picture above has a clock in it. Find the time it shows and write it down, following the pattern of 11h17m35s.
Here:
8h43m58s
